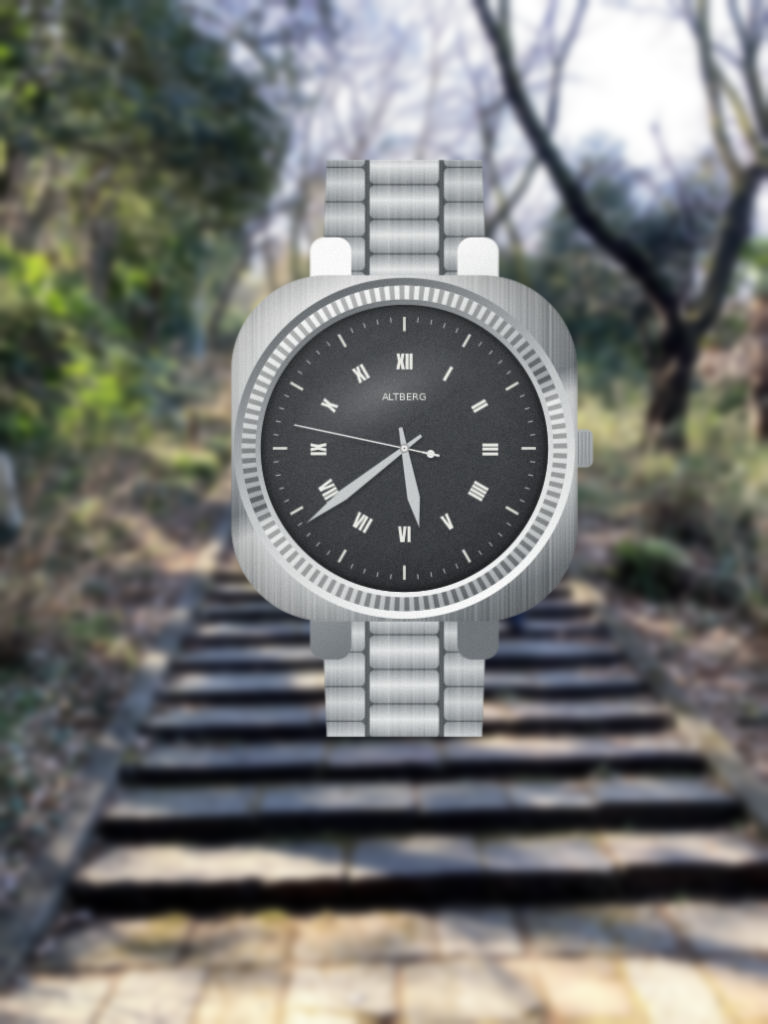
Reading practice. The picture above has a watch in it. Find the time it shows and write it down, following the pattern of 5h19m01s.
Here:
5h38m47s
